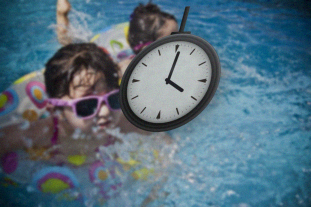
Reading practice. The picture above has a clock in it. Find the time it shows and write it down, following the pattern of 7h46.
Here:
4h01
